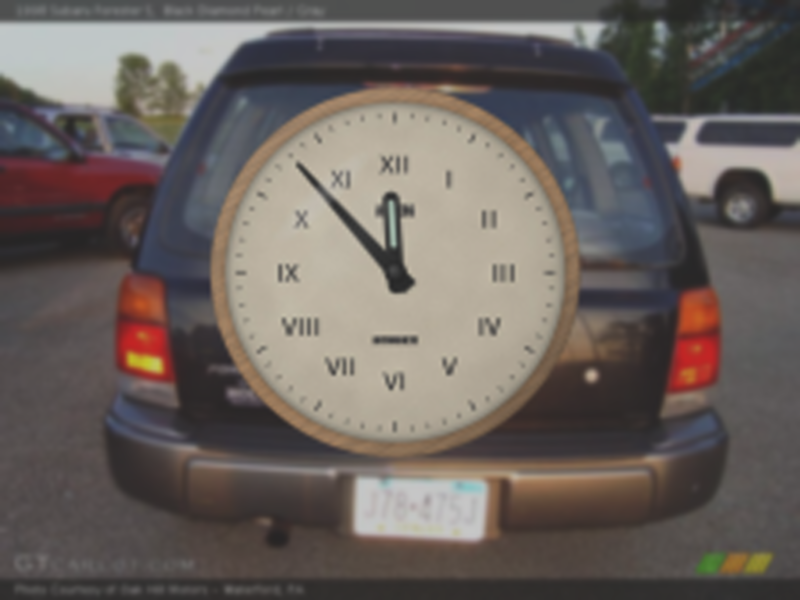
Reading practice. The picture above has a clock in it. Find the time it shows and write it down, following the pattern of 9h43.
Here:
11h53
